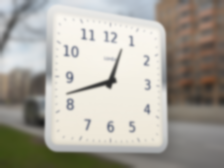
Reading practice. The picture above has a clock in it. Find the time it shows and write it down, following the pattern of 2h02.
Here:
12h42
